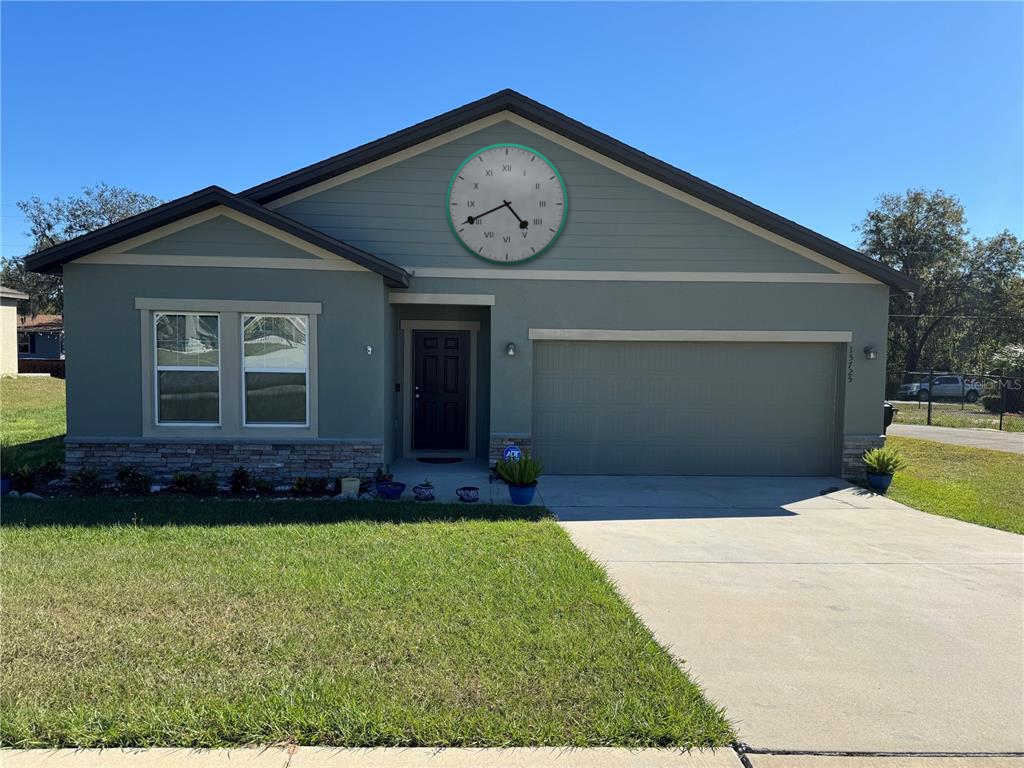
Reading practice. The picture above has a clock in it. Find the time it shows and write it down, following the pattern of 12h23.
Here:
4h41
